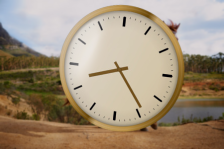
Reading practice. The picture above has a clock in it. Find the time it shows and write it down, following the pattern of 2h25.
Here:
8h24
